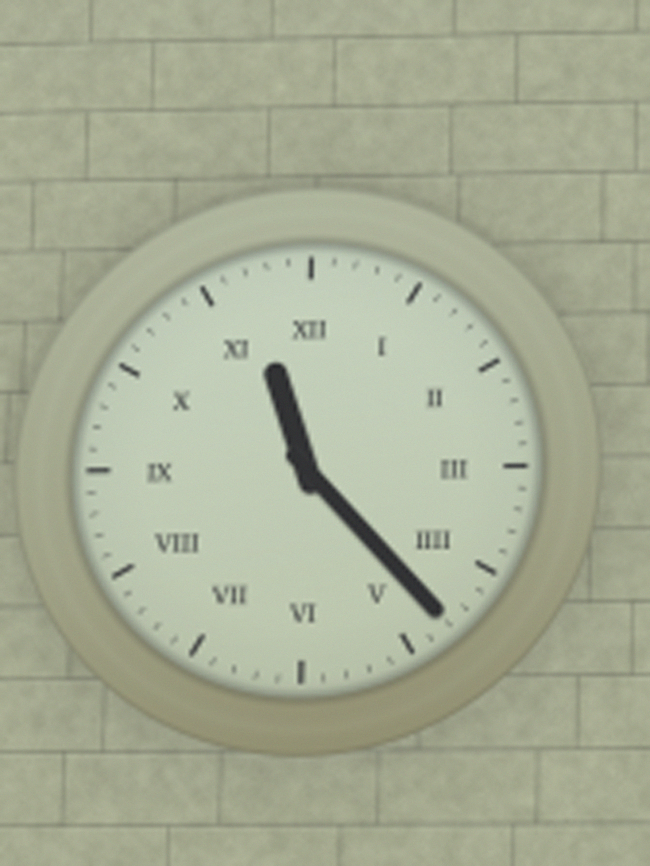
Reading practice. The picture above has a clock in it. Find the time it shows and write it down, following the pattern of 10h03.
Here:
11h23
